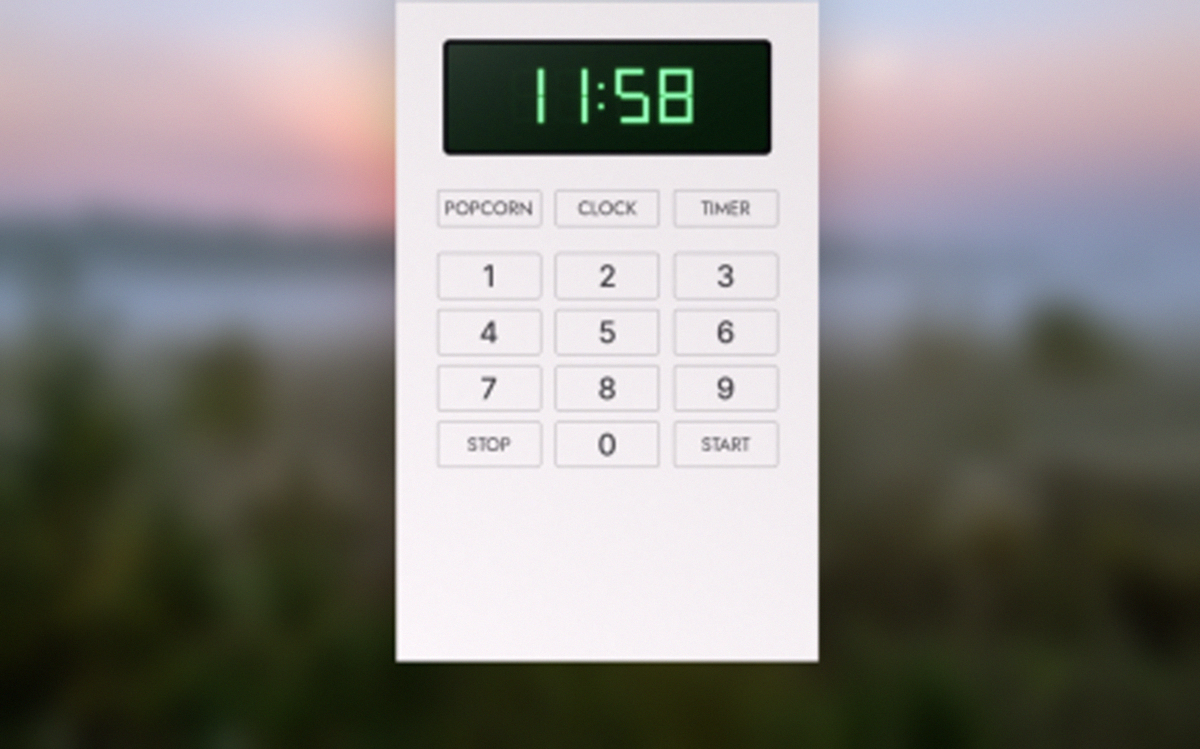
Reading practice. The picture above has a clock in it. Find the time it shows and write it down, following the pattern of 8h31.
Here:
11h58
